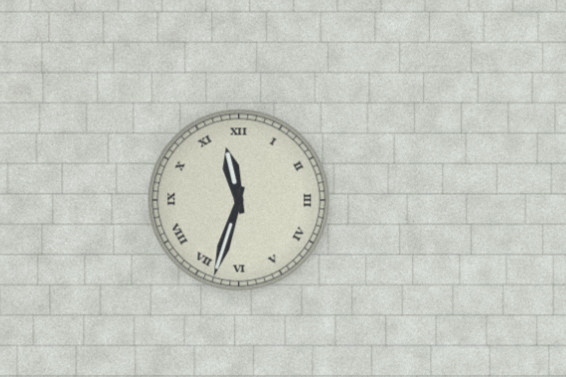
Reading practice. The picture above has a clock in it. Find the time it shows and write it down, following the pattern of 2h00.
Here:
11h33
